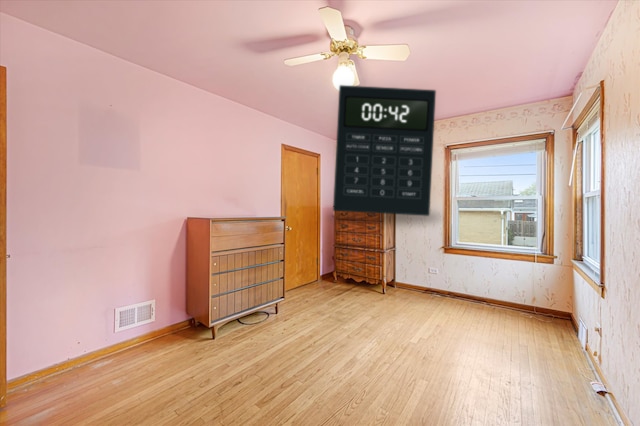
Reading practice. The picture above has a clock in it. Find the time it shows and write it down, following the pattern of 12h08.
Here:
0h42
